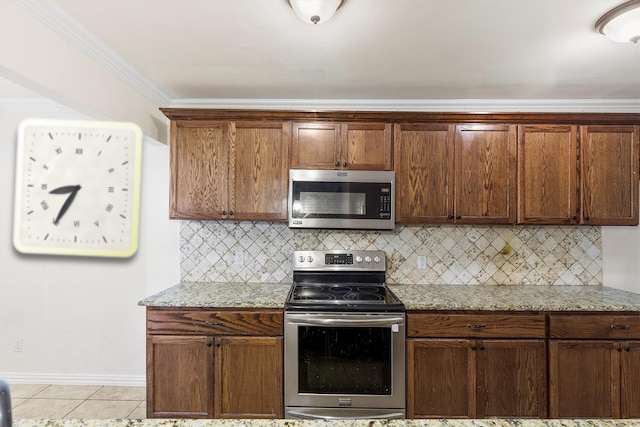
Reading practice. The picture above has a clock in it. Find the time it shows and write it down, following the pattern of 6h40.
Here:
8h35
